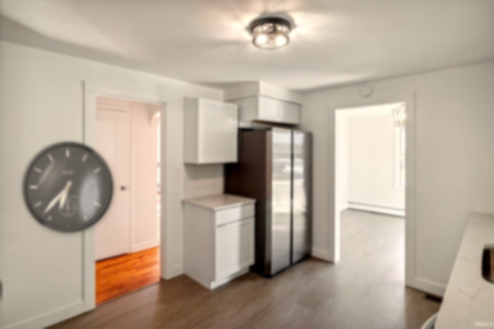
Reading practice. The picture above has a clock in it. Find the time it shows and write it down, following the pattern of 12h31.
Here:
6h37
